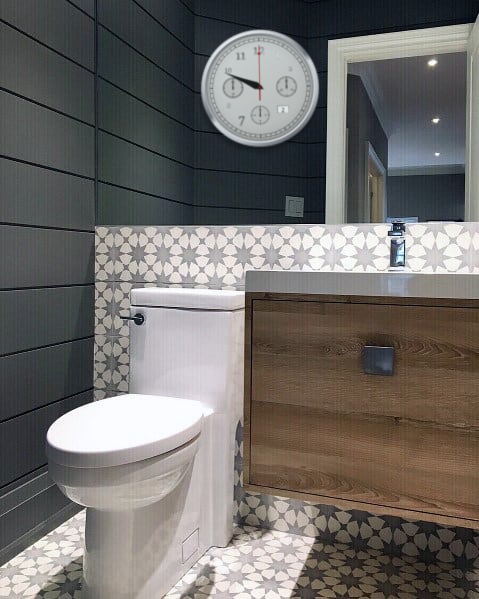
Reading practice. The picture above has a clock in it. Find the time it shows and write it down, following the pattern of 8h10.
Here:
9h49
